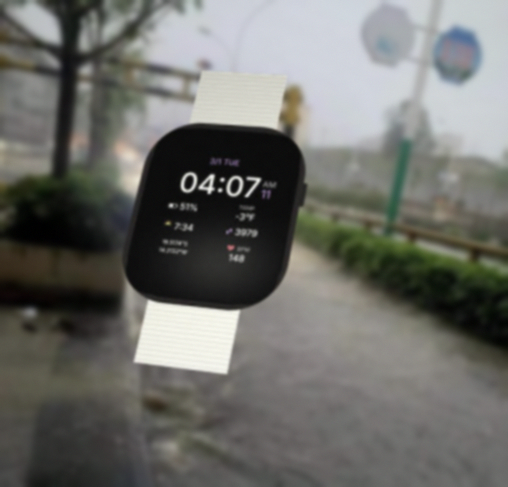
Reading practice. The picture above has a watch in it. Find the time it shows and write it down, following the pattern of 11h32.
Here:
4h07
